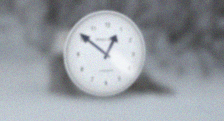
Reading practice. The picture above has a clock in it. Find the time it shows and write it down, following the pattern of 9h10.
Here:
12h51
